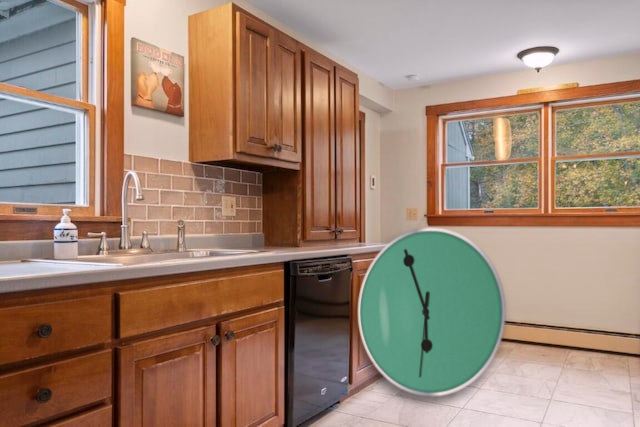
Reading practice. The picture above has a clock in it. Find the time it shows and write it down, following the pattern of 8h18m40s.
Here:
5h56m31s
